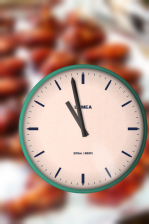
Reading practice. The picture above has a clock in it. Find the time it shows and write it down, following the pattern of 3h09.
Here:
10h58
